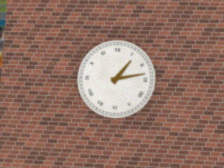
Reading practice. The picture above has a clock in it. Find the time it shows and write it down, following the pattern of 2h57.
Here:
1h13
